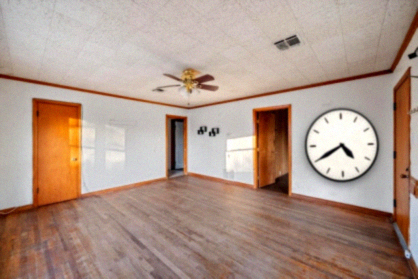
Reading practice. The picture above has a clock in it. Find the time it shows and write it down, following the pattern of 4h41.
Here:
4h40
